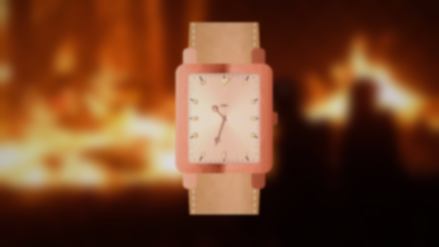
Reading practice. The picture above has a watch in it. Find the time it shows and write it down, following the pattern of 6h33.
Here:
10h33
